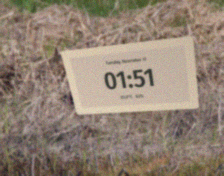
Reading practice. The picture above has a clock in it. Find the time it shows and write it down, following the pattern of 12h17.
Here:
1h51
